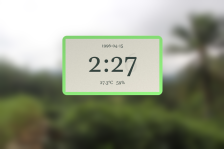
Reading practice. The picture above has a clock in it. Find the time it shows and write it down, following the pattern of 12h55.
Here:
2h27
